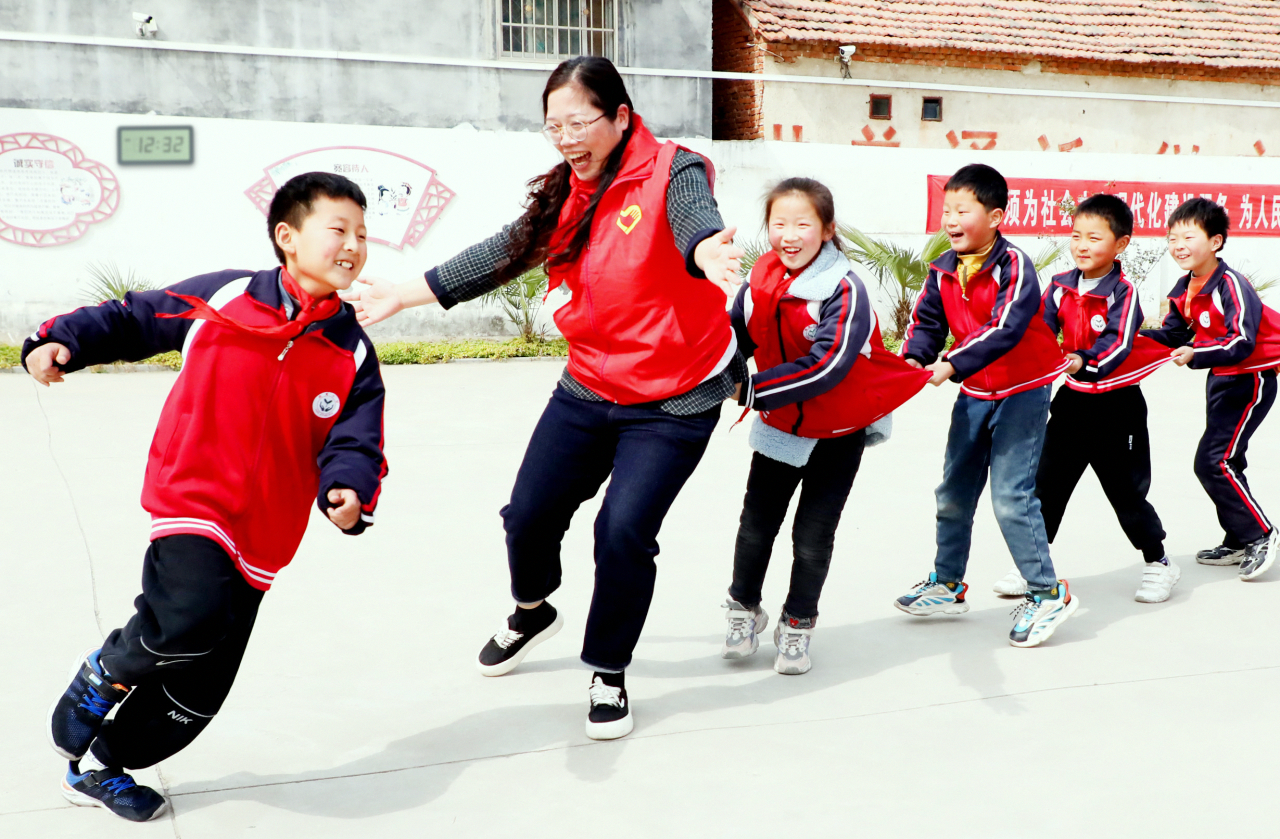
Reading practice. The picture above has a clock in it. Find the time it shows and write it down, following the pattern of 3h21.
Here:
12h32
